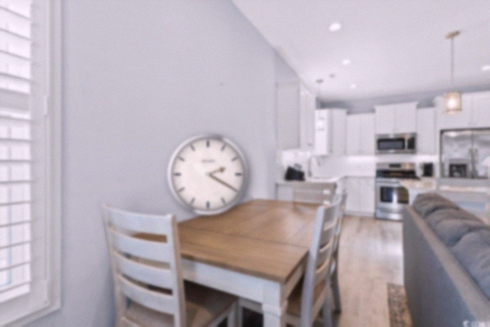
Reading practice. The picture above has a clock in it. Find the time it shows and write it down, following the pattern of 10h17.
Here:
2h20
